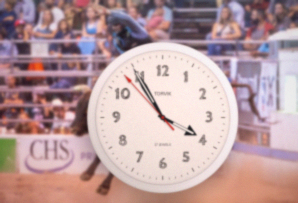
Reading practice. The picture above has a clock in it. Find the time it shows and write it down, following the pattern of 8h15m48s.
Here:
3h54m53s
